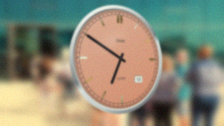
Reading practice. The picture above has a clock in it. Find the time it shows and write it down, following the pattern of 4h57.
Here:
6h50
